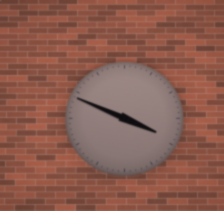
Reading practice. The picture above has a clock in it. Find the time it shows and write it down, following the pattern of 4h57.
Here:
3h49
